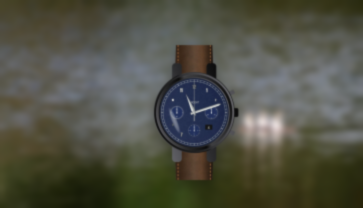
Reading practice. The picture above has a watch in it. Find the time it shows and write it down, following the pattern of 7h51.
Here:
11h12
